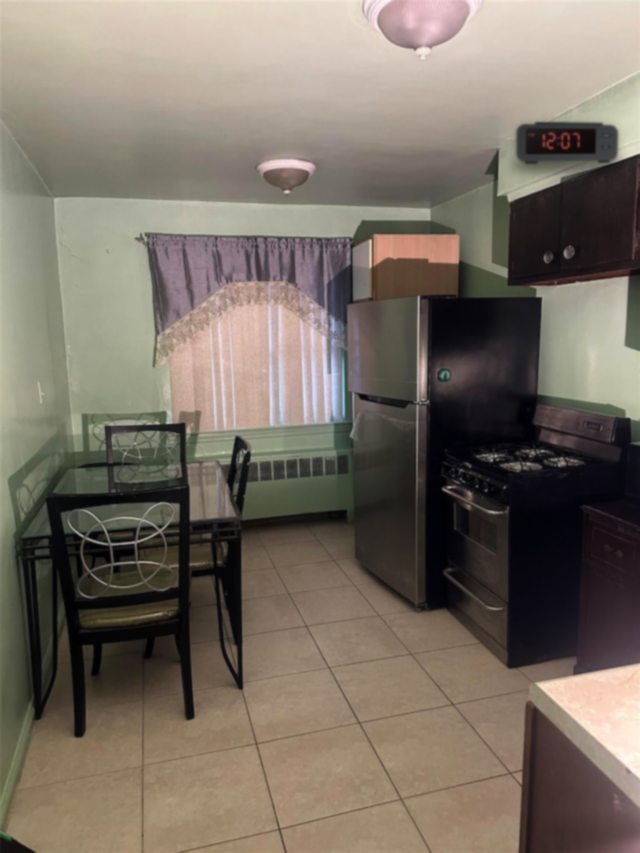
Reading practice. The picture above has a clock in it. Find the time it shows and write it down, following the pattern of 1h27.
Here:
12h07
